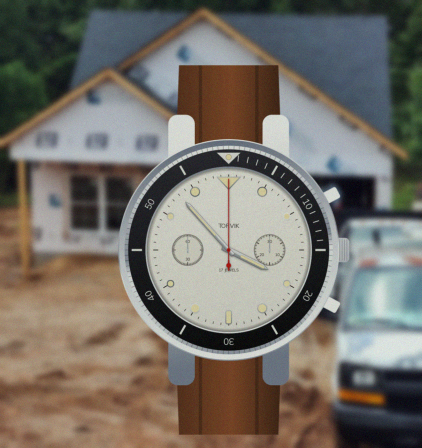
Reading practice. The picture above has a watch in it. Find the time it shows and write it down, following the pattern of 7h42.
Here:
3h53
